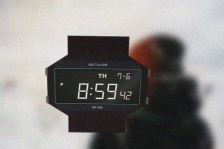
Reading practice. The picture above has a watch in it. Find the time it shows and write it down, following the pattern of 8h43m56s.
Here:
8h59m42s
